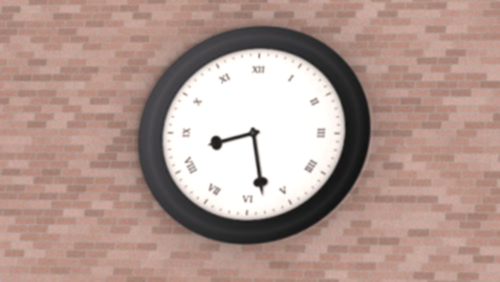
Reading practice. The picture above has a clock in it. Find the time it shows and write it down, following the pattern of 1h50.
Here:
8h28
